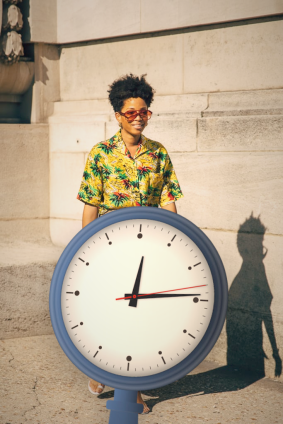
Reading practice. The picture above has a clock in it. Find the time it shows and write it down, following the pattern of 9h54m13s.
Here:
12h14m13s
